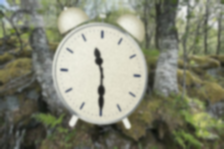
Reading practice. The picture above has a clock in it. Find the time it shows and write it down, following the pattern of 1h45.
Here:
11h30
